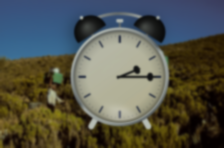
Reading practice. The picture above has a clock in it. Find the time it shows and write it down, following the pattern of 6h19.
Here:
2h15
